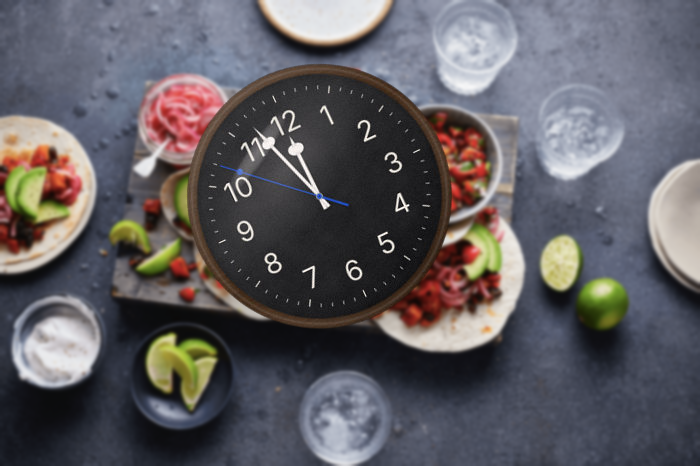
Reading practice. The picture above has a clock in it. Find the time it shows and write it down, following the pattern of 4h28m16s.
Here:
11h56m52s
